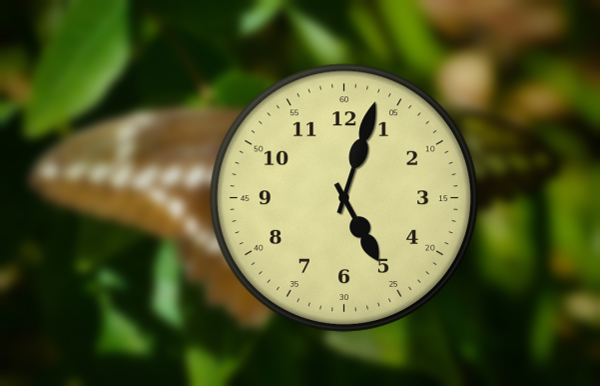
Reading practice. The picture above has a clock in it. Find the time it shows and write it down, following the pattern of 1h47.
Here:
5h03
